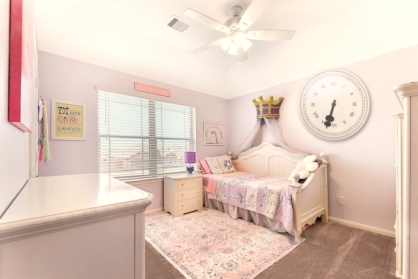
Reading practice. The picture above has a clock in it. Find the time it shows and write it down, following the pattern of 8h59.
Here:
6h33
